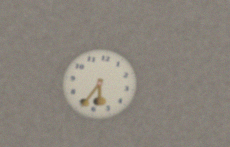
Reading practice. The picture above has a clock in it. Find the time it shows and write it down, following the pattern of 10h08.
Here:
5h34
